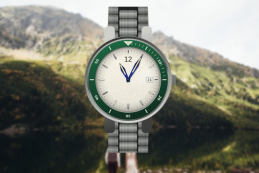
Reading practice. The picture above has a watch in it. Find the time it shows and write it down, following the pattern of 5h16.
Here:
11h05
